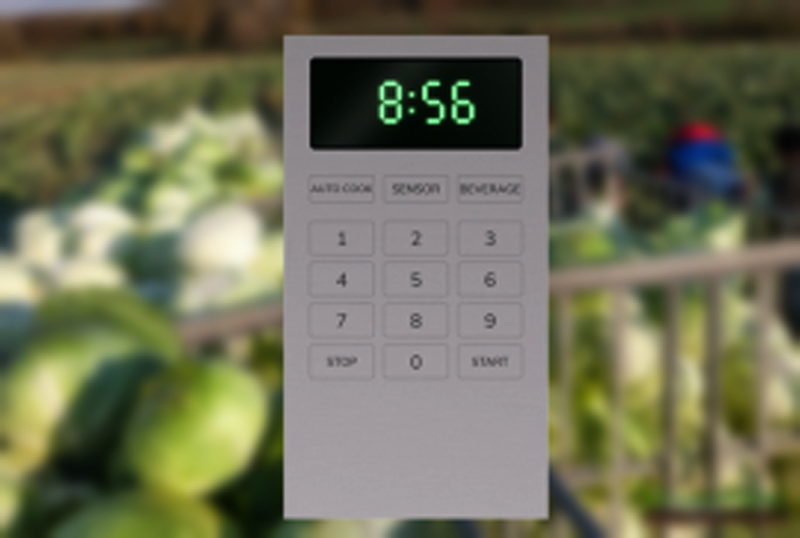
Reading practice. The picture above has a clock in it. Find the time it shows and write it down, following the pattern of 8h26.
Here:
8h56
